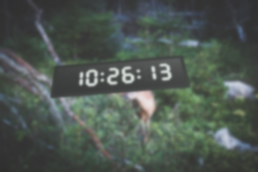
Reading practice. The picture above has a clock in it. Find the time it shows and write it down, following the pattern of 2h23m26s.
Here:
10h26m13s
